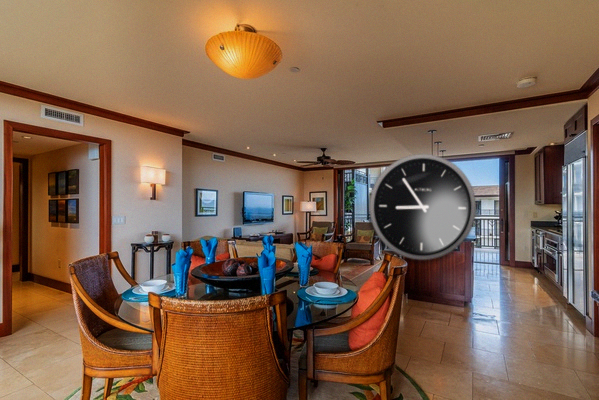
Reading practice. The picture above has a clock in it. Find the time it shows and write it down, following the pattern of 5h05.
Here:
8h54
